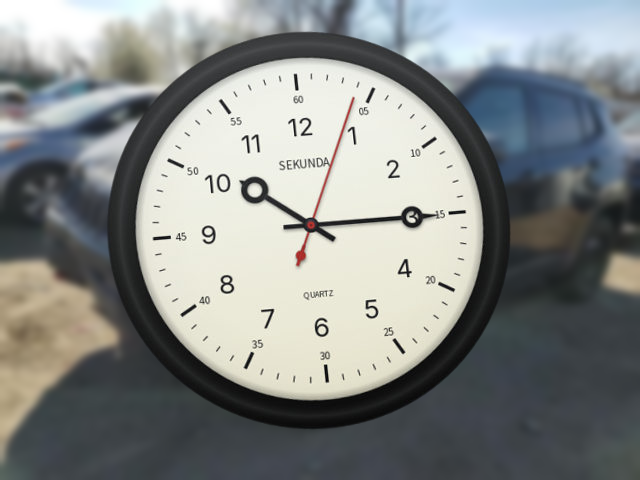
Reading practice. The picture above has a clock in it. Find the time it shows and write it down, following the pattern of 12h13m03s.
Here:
10h15m04s
